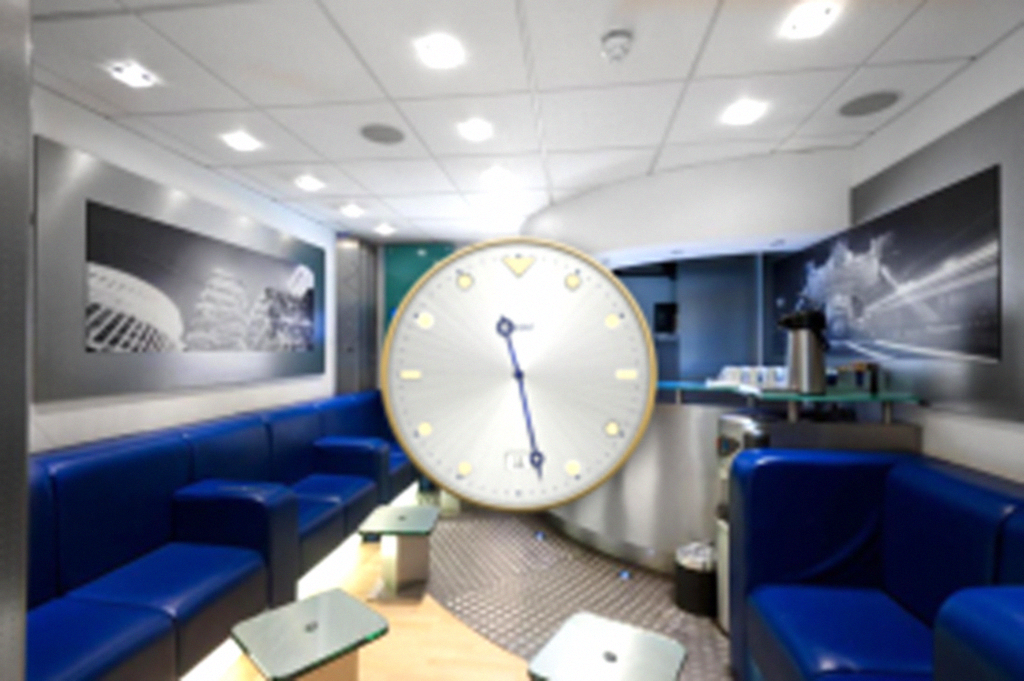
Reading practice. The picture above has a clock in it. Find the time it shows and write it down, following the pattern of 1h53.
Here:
11h28
